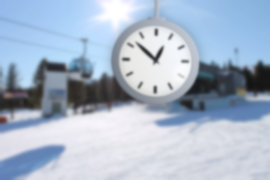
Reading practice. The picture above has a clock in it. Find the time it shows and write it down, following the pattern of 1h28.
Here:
12h52
